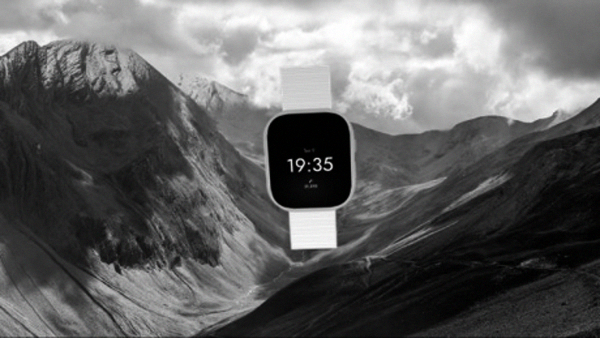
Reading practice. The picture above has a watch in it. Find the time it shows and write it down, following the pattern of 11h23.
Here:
19h35
